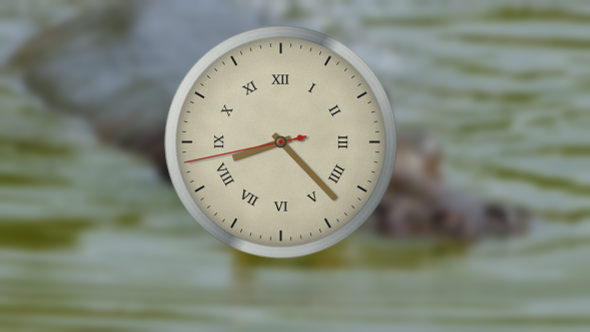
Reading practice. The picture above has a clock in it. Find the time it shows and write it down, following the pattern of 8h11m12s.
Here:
8h22m43s
